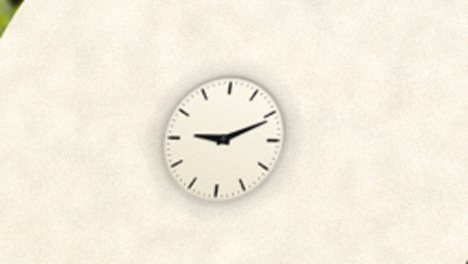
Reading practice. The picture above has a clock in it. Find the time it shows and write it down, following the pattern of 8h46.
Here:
9h11
